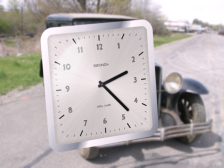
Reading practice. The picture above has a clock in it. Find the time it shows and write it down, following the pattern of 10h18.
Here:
2h23
